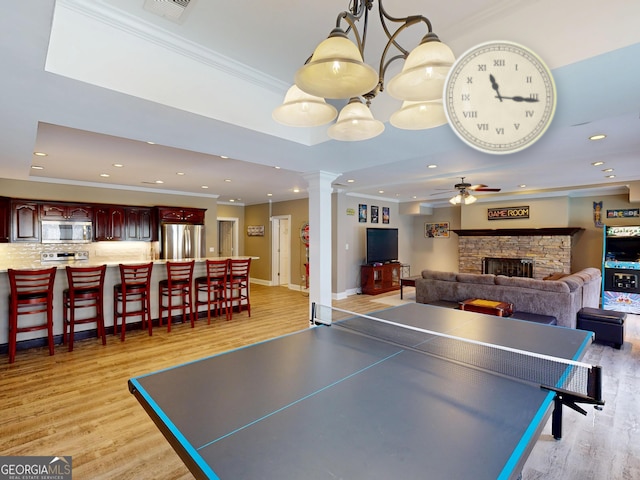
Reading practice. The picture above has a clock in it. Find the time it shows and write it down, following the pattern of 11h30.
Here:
11h16
